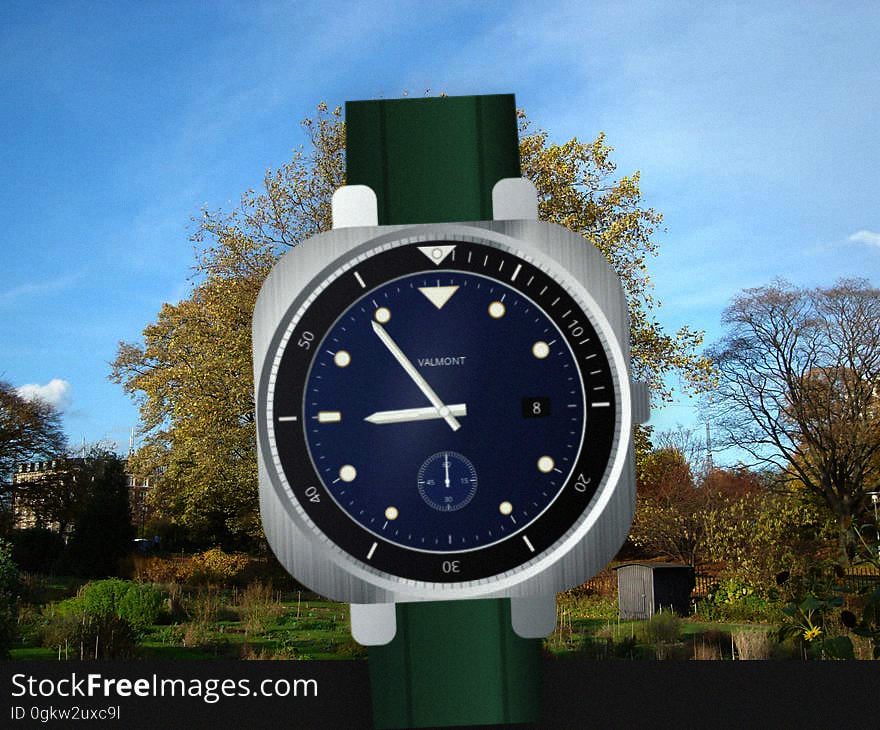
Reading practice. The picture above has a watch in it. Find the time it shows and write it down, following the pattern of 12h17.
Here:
8h54
